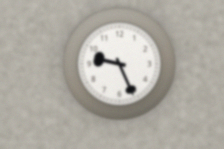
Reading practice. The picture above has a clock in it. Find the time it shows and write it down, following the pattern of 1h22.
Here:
9h26
